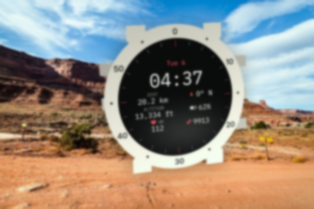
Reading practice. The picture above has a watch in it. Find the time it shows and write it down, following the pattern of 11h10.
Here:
4h37
